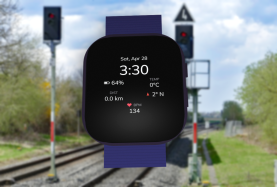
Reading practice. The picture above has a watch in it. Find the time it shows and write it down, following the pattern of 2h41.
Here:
3h30
